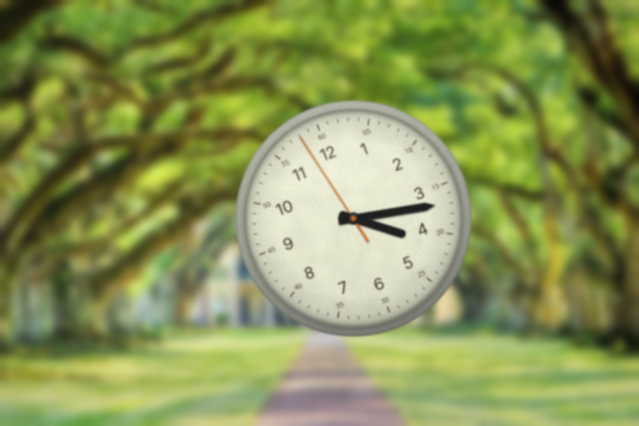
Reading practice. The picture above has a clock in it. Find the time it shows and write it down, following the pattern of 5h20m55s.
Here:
4h16m58s
